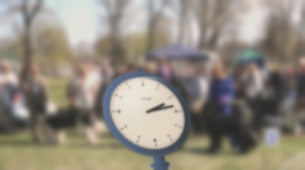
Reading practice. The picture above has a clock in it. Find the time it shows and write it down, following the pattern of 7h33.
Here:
2h13
